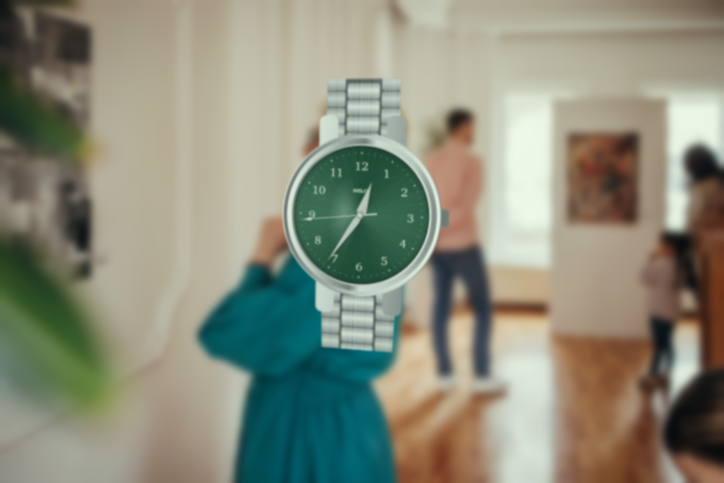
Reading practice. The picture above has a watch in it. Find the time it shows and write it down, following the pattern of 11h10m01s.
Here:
12h35m44s
